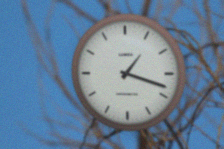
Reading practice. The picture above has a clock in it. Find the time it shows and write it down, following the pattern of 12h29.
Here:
1h18
